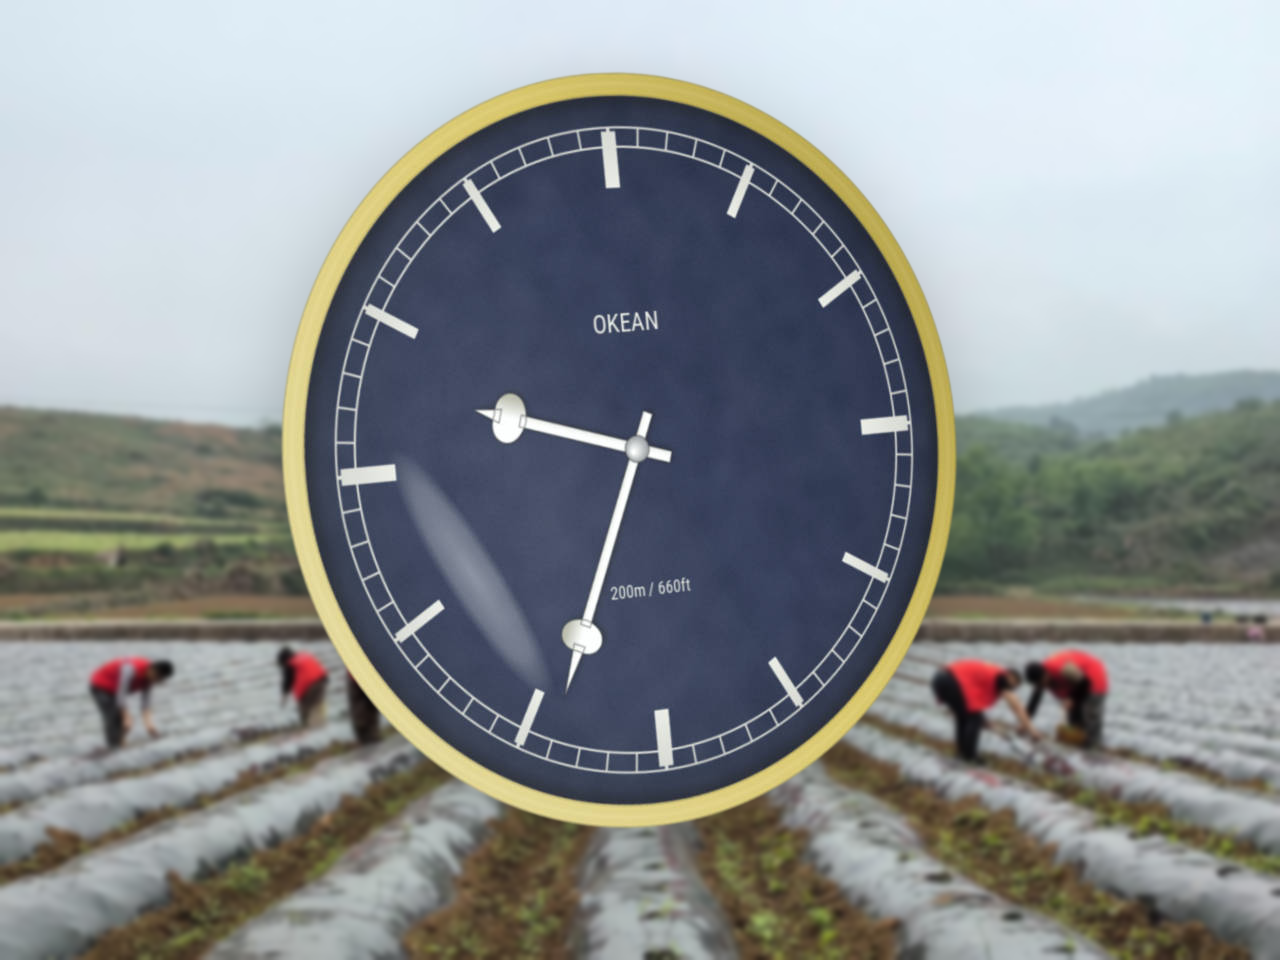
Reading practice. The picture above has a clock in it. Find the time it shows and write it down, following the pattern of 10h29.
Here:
9h34
